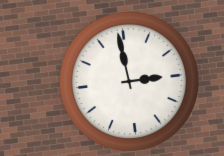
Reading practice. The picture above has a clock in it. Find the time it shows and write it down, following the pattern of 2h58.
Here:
2h59
